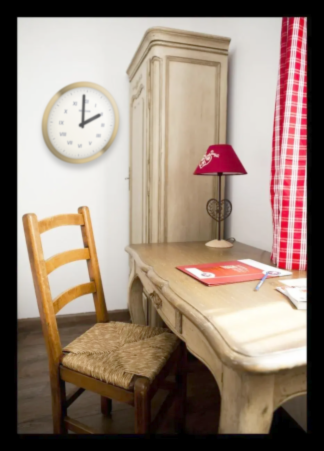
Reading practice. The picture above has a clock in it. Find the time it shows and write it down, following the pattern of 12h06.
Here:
1h59
